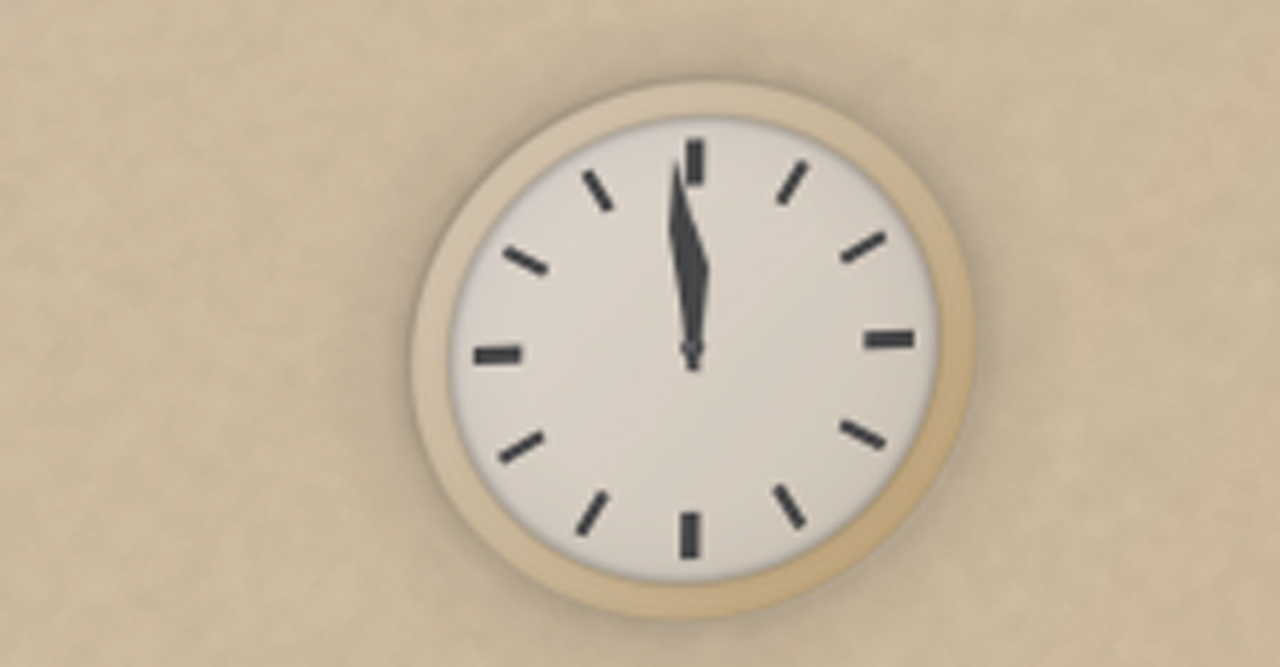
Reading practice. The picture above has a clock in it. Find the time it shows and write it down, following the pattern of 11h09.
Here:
11h59
